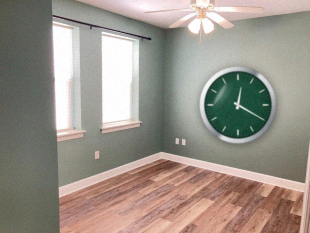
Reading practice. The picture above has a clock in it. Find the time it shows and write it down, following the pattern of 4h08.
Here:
12h20
